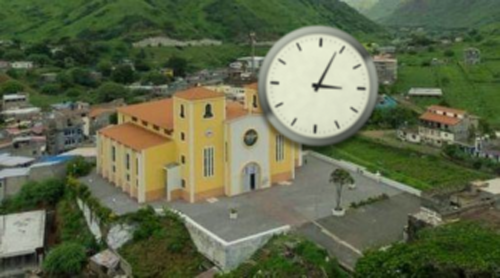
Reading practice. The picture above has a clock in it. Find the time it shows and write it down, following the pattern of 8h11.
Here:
3h04
